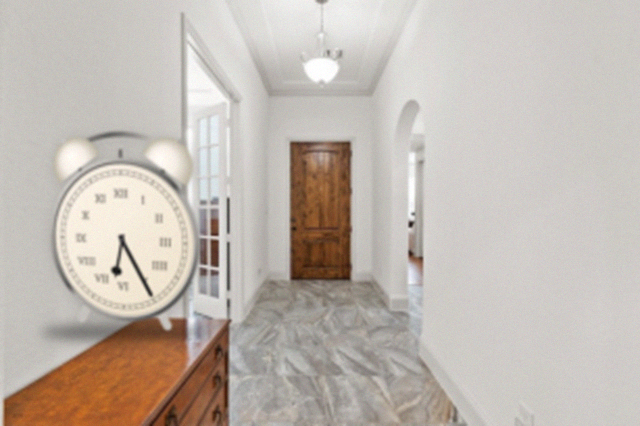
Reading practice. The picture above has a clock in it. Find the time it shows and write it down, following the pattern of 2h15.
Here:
6h25
